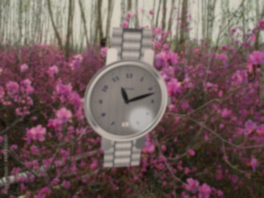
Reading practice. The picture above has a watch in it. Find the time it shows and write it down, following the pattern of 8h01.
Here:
11h12
